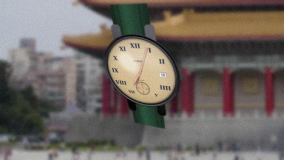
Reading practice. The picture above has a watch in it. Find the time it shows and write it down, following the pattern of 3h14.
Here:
7h04
